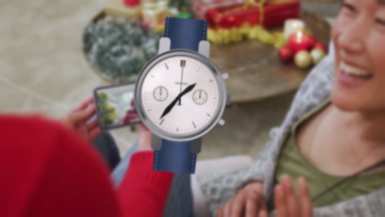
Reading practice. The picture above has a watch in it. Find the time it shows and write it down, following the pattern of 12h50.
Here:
1h36
